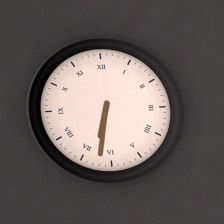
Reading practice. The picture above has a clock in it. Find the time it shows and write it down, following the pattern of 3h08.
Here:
6h32
